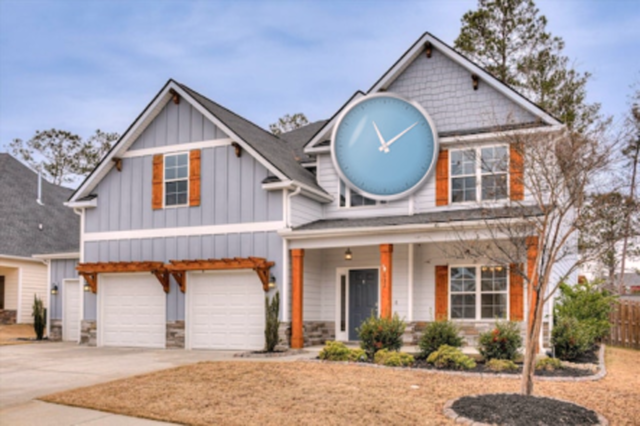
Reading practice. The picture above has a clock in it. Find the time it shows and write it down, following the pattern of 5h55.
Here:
11h09
